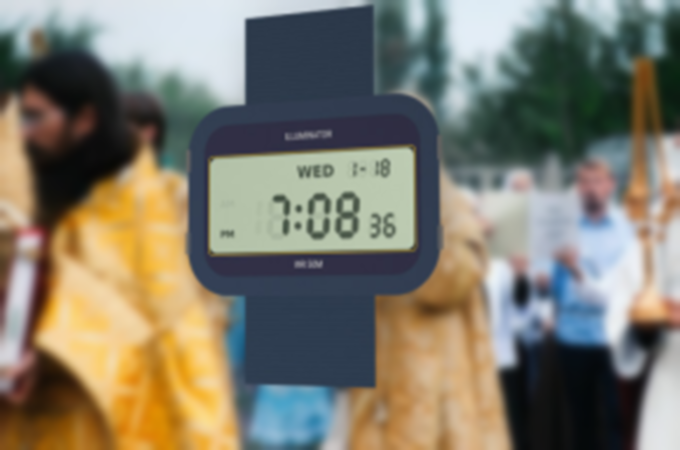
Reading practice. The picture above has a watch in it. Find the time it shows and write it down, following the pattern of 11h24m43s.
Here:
7h08m36s
